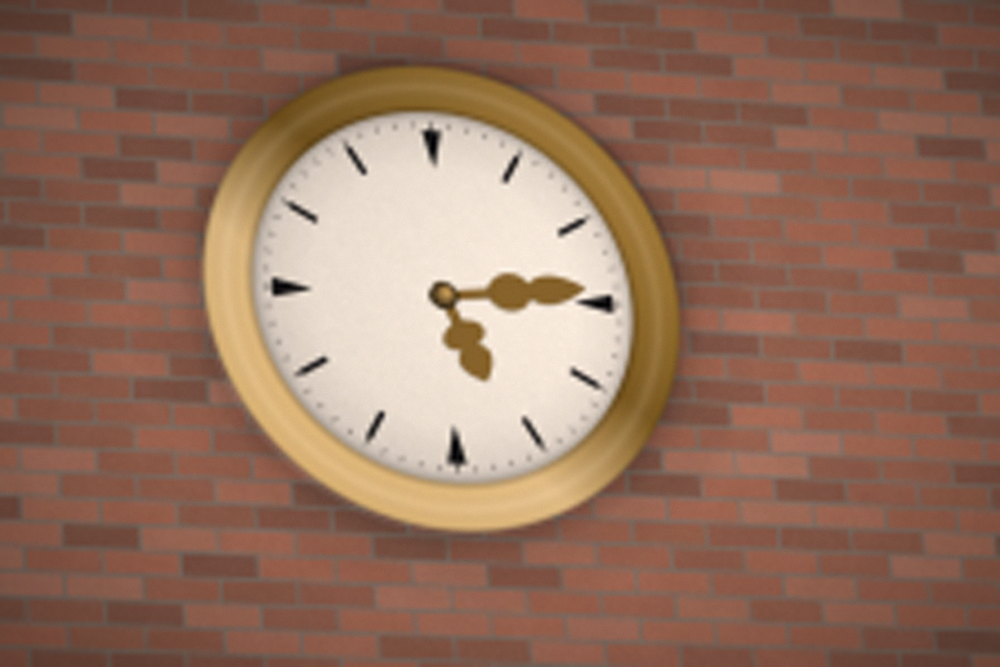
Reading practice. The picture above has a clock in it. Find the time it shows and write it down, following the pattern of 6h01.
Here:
5h14
